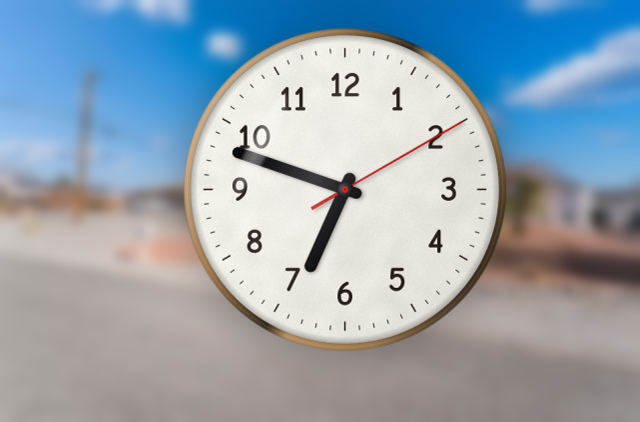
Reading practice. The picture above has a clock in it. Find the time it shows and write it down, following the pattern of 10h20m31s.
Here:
6h48m10s
